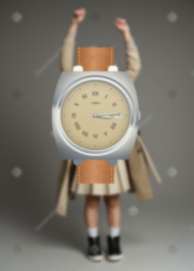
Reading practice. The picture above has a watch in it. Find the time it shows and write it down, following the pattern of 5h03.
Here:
3h14
